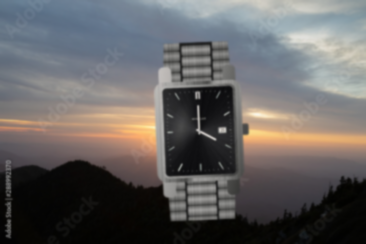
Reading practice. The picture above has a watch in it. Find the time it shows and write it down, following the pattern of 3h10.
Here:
4h00
